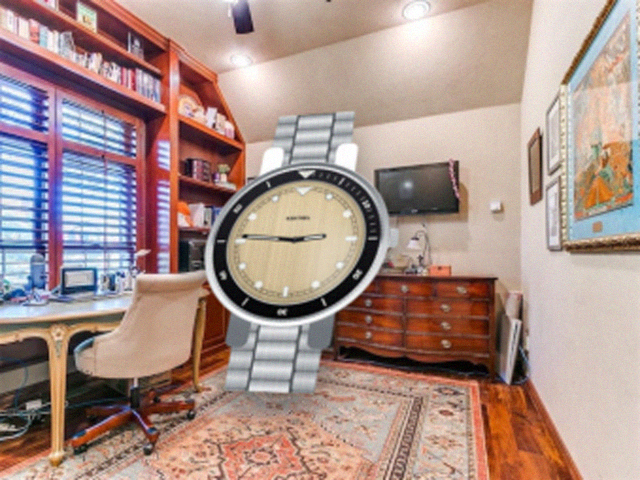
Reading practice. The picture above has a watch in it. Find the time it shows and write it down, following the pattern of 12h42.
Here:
2h46
